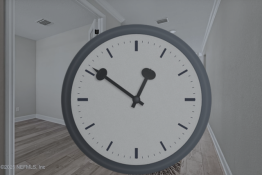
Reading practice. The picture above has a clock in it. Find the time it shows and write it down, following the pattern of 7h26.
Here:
12h51
